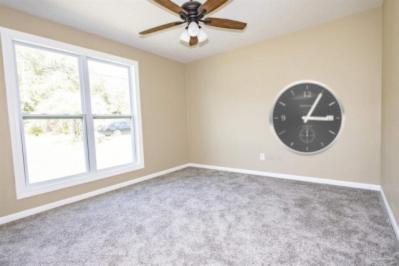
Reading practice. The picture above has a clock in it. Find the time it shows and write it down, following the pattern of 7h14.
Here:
3h05
